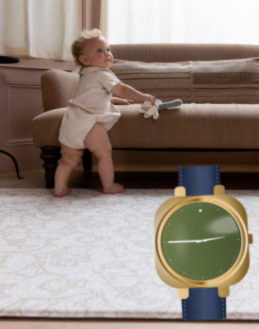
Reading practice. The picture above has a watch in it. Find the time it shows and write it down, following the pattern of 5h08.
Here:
2h45
